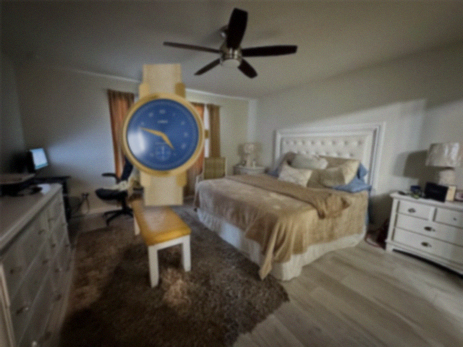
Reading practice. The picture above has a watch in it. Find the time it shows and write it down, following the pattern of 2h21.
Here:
4h48
